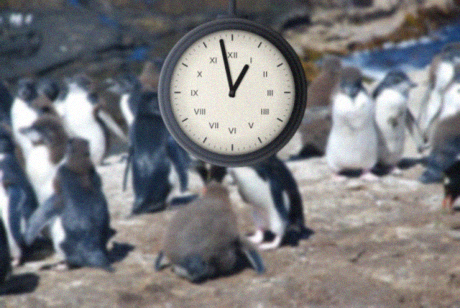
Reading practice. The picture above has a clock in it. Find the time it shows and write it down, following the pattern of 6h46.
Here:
12h58
